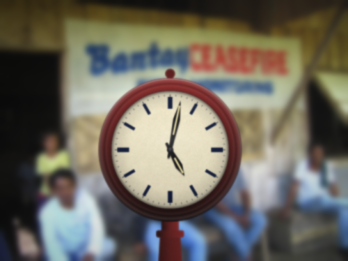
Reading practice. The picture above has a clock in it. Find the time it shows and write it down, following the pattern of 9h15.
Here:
5h02
